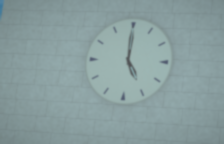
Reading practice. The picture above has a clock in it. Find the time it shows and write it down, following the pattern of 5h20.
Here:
5h00
